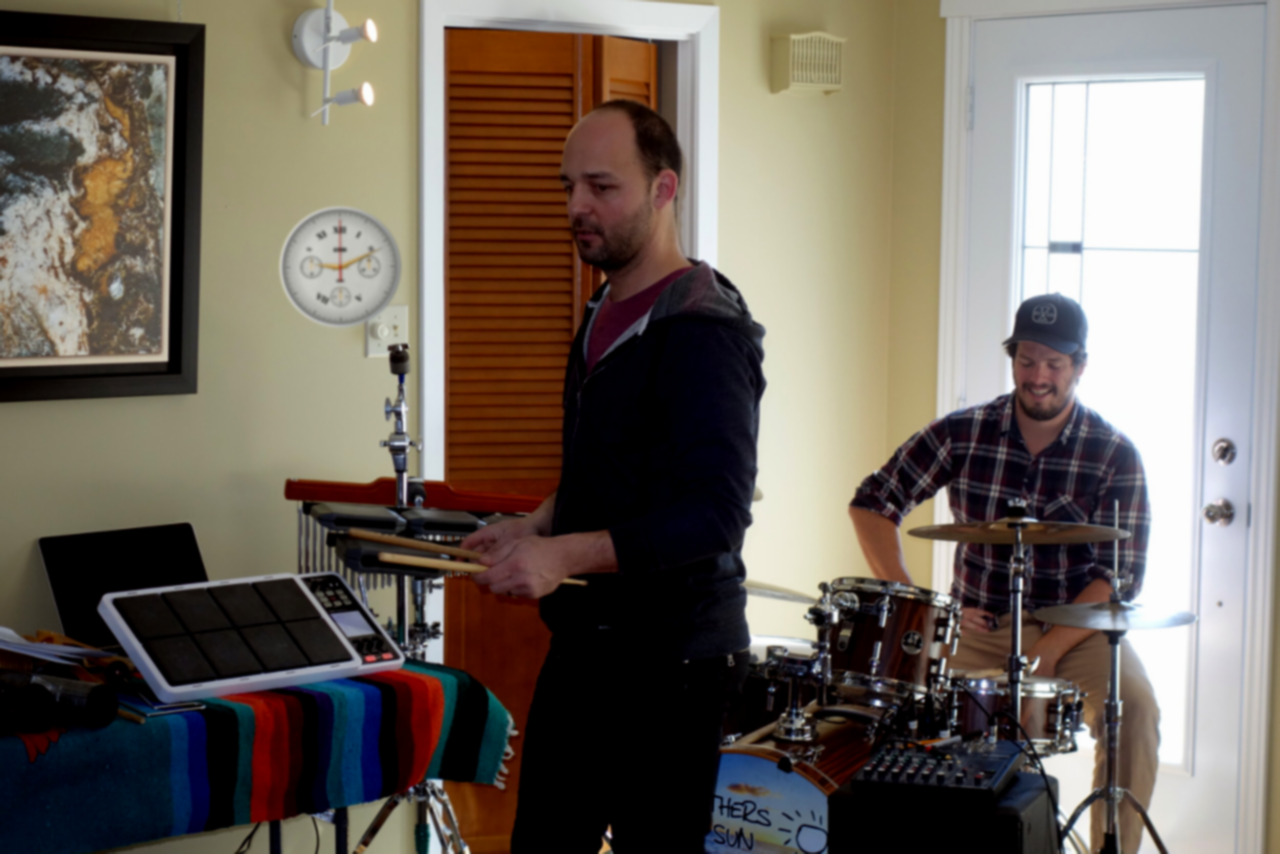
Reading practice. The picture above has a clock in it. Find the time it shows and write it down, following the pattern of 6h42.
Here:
9h11
